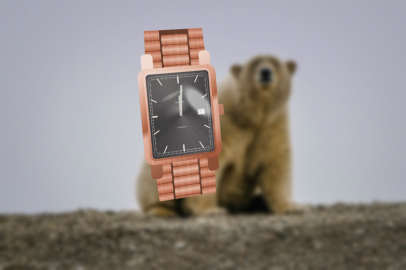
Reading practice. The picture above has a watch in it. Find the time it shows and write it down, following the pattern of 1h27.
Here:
12h01
